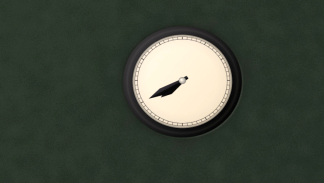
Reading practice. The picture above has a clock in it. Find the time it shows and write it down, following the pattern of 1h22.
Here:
7h40
